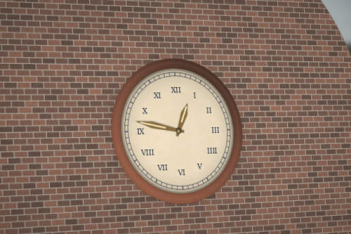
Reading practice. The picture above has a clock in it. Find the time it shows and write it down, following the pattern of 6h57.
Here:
12h47
